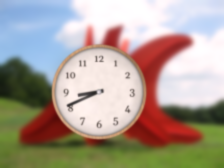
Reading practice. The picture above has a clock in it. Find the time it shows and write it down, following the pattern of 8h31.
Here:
8h41
